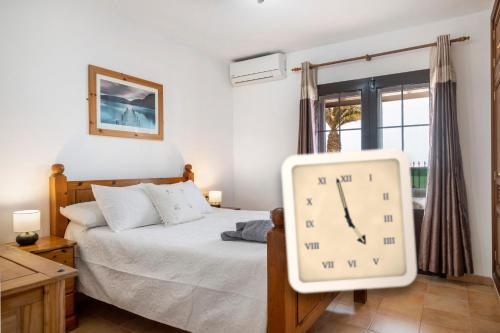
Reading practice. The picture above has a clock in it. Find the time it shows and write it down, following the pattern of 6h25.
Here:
4h58
